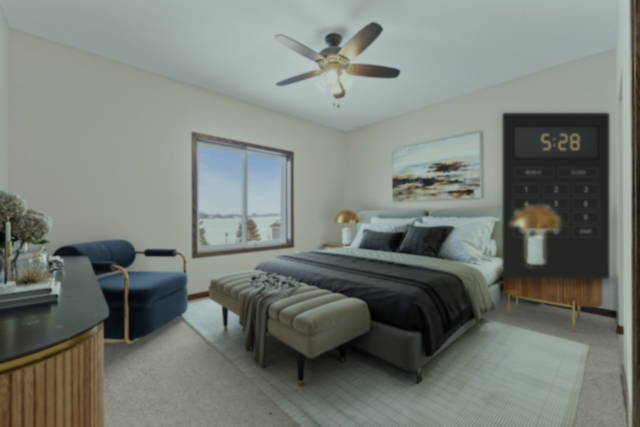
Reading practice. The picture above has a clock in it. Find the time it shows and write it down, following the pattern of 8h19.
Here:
5h28
